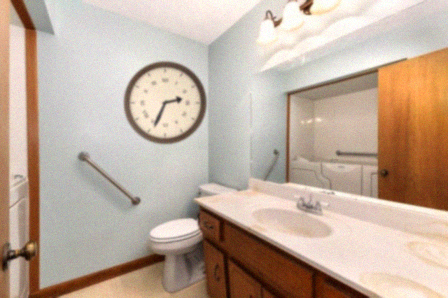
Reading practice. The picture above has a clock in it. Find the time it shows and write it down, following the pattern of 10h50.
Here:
2h34
